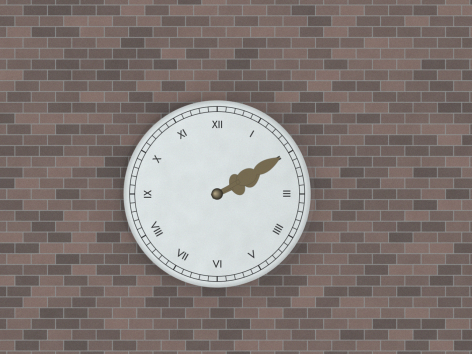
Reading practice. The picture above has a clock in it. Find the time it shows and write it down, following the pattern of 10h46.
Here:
2h10
